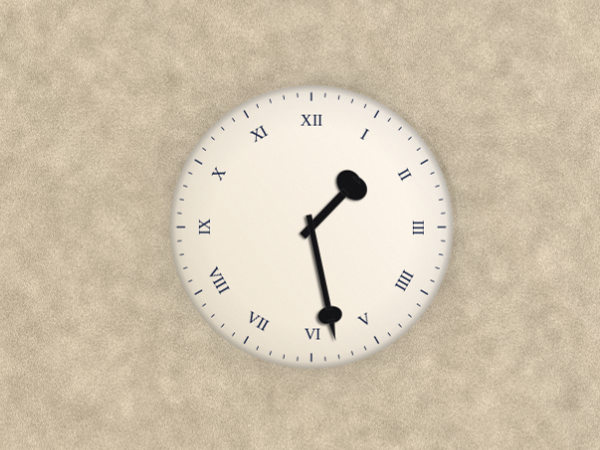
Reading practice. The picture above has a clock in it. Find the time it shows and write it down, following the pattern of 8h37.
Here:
1h28
